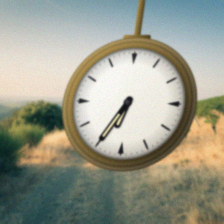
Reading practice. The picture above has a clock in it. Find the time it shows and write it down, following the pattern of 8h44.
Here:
6h35
